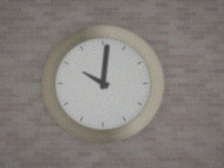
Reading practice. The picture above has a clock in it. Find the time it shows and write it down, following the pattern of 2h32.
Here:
10h01
